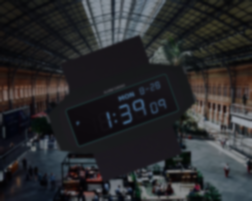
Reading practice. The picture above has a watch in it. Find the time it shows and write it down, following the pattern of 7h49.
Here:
1h39
